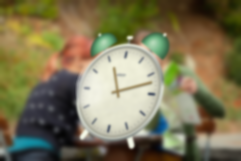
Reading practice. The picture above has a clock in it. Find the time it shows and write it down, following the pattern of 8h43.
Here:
11h12
